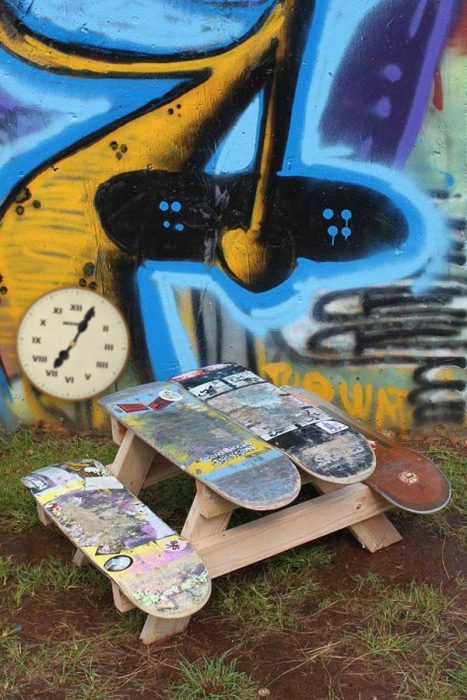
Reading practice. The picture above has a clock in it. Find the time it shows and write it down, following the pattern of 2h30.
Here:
7h04
